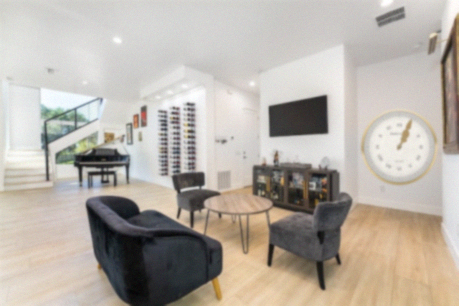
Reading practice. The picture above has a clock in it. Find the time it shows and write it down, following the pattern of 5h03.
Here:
1h04
